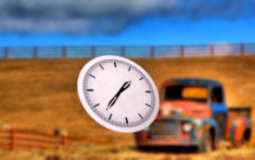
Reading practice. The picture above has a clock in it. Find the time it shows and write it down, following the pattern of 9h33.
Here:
1h37
